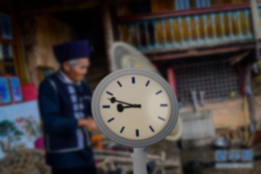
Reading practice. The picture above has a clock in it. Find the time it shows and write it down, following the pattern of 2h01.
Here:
8h48
